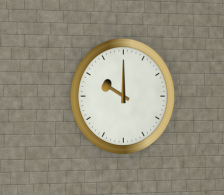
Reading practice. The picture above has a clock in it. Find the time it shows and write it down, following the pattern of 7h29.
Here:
10h00
